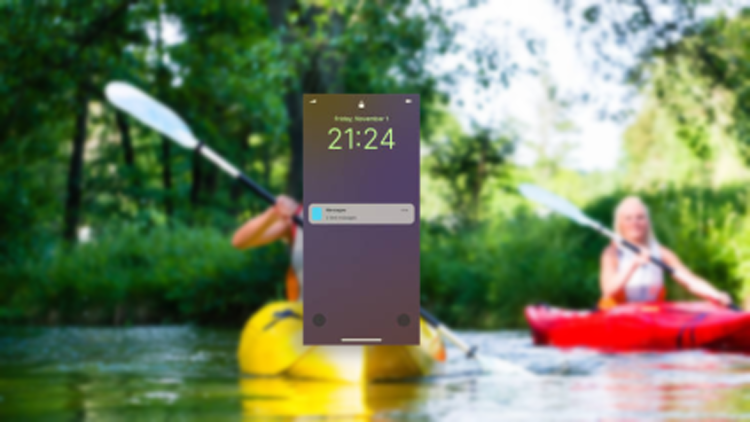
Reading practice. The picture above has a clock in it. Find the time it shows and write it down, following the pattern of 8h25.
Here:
21h24
